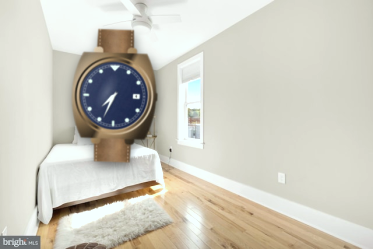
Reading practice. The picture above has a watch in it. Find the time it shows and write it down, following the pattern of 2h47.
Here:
7h34
